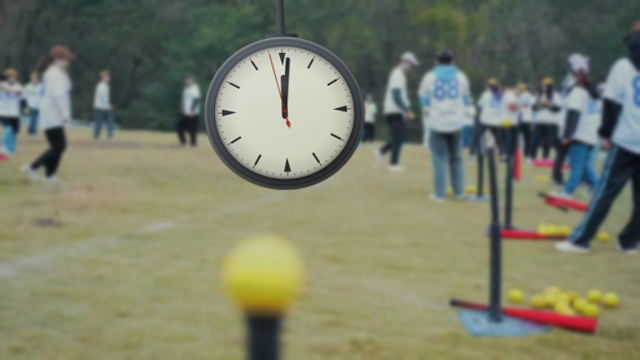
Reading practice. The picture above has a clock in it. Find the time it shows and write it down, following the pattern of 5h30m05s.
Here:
12h00m58s
